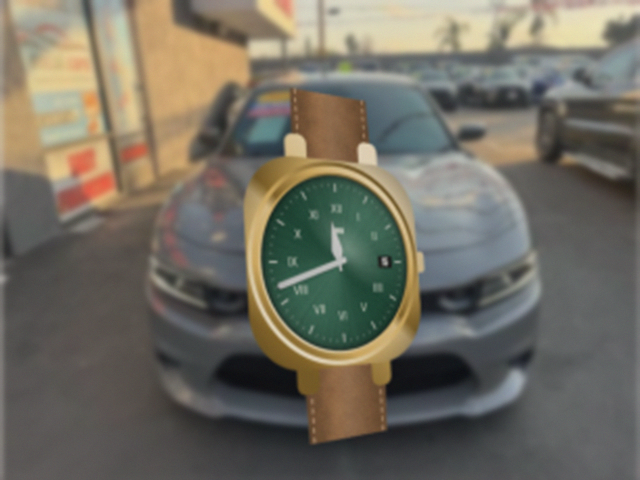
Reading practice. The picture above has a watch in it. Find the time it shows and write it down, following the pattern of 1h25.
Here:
11h42
